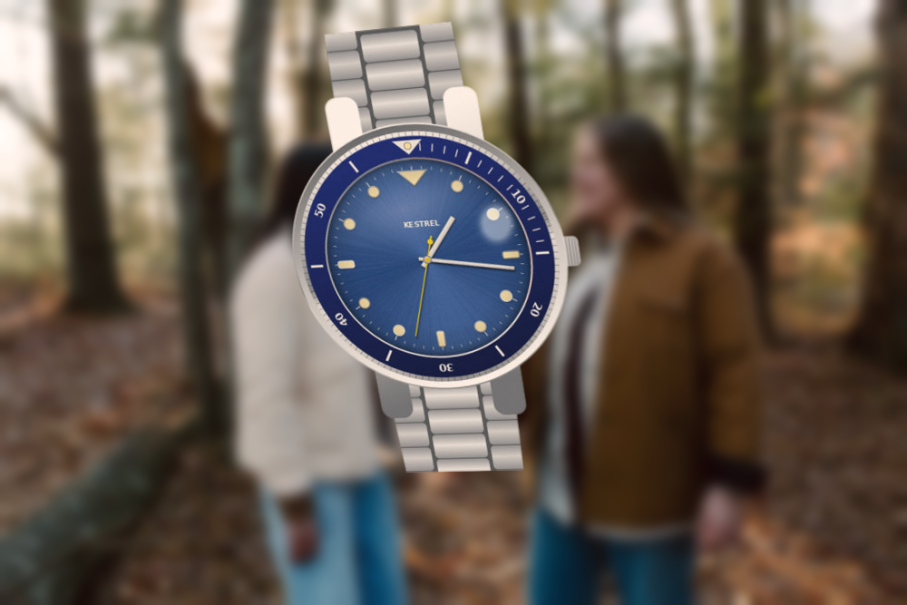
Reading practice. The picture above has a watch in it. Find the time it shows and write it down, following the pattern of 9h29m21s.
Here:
1h16m33s
